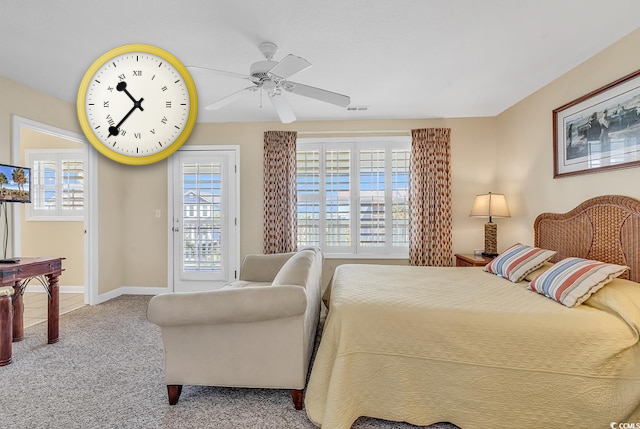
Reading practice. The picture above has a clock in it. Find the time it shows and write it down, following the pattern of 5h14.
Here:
10h37
